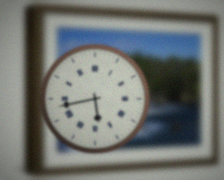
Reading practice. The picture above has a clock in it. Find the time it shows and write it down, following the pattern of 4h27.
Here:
5h43
